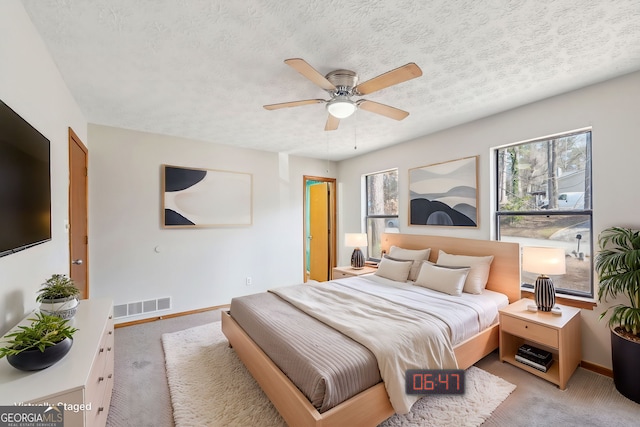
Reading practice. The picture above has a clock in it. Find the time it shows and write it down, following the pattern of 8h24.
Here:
6h47
